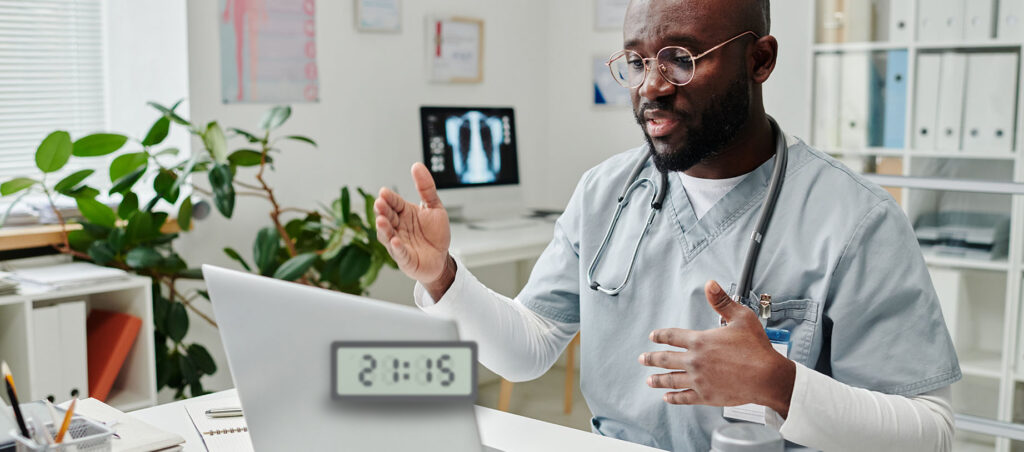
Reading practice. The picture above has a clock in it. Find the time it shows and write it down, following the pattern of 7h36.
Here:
21h15
